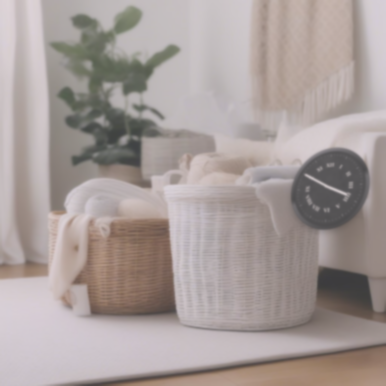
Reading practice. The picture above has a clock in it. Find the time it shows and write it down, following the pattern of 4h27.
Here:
3h50
